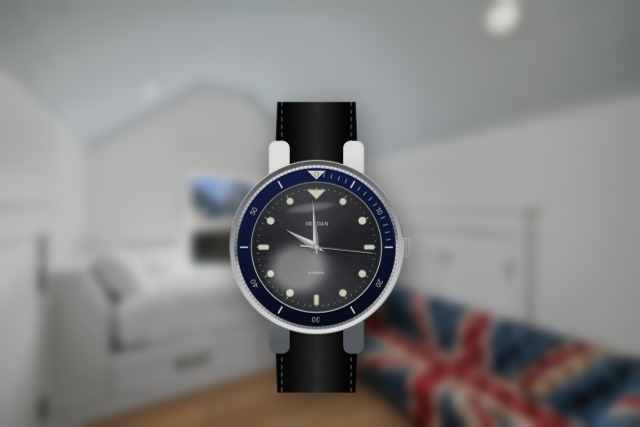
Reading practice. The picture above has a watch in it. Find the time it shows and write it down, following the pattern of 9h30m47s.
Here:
9h59m16s
